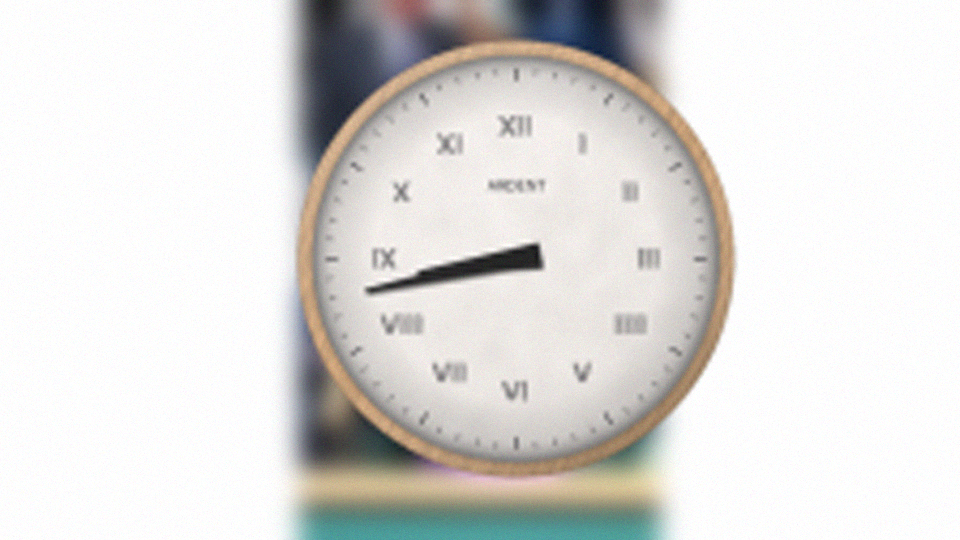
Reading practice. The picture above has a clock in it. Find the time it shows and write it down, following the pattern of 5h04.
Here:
8h43
